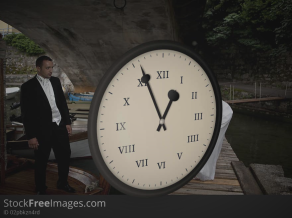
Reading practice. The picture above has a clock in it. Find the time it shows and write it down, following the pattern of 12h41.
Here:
12h56
